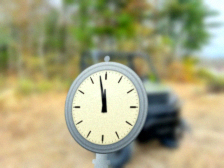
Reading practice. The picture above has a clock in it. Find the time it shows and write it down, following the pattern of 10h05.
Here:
11h58
